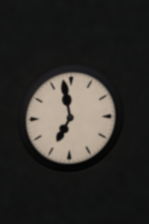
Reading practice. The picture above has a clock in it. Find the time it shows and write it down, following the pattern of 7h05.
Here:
6h58
